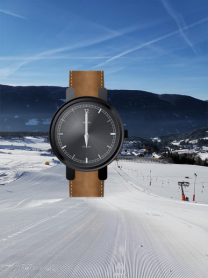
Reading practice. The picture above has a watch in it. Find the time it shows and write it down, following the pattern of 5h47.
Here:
6h00
